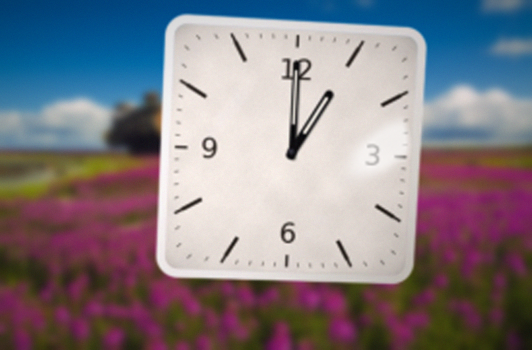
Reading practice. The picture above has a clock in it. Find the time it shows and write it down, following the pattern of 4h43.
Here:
1h00
